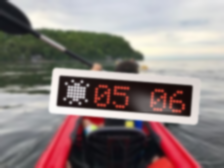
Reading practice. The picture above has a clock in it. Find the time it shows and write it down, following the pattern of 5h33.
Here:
5h06
